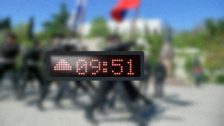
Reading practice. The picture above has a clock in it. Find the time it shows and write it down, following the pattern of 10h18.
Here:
9h51
